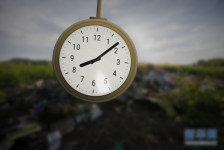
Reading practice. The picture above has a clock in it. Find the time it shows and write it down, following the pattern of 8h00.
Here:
8h08
